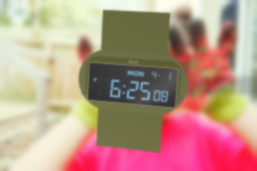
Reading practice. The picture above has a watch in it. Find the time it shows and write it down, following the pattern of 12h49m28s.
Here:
6h25m08s
